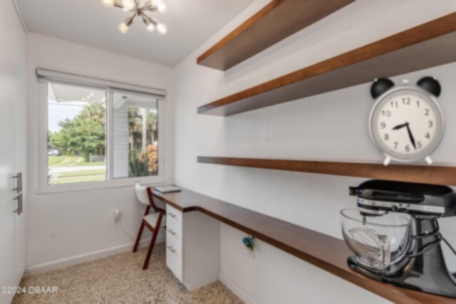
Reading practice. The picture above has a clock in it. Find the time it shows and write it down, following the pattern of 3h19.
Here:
8h27
